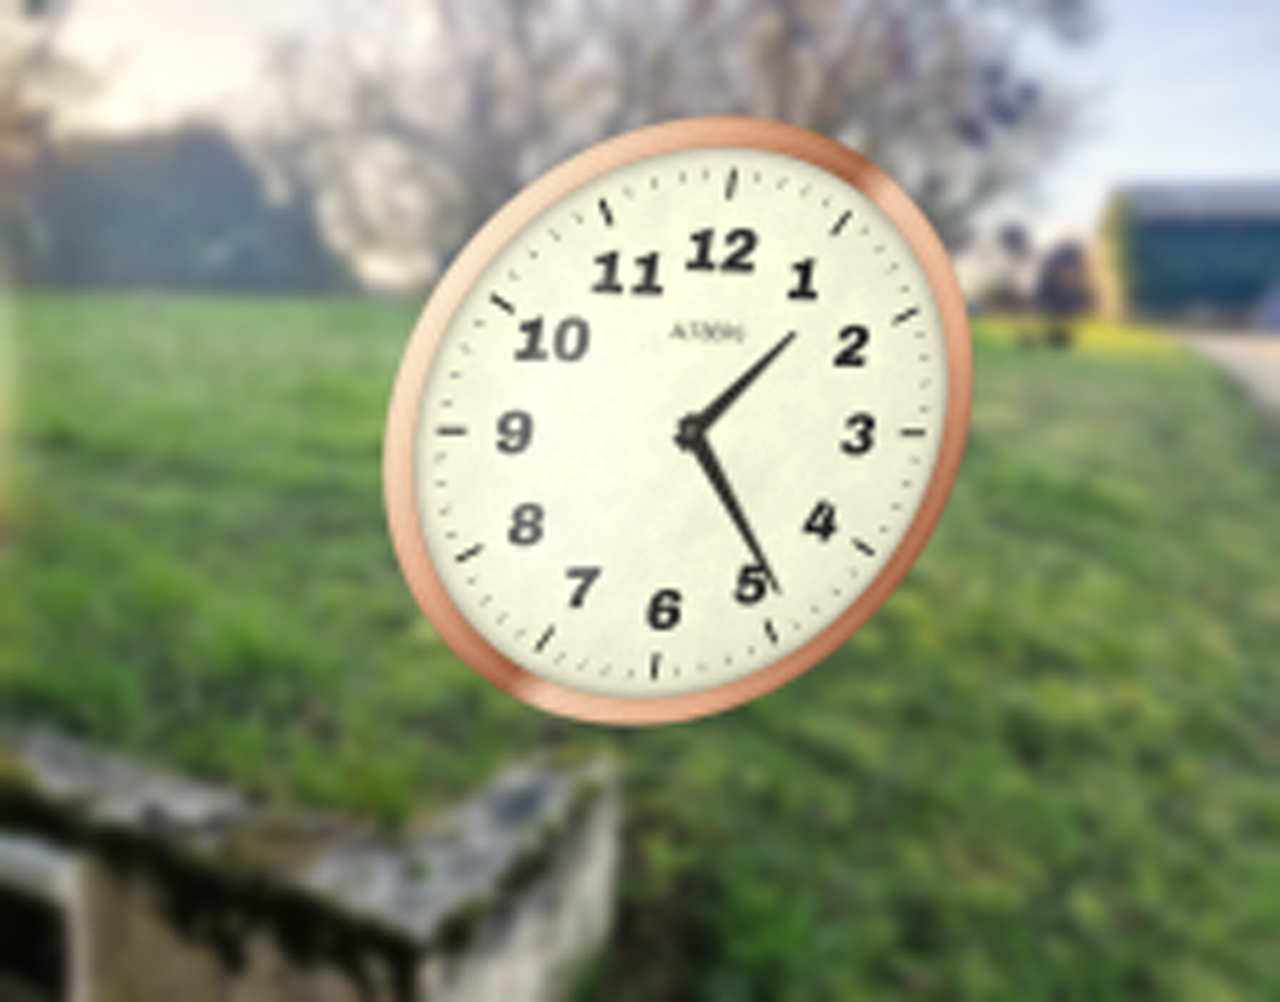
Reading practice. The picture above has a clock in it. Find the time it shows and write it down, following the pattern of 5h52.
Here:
1h24
